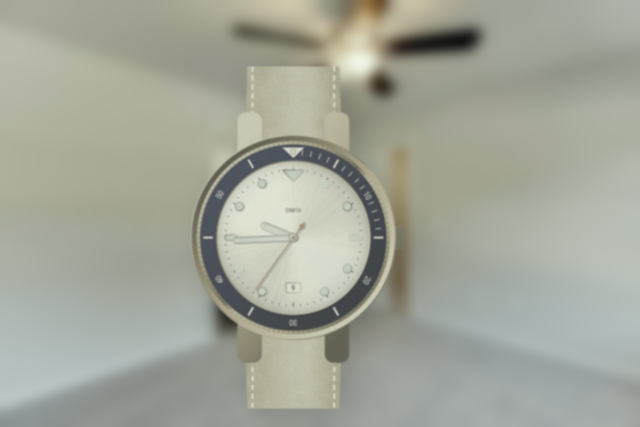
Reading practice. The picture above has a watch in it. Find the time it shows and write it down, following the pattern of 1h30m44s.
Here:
9h44m36s
